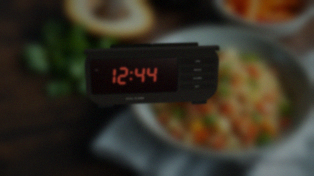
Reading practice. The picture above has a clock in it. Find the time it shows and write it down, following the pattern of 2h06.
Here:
12h44
